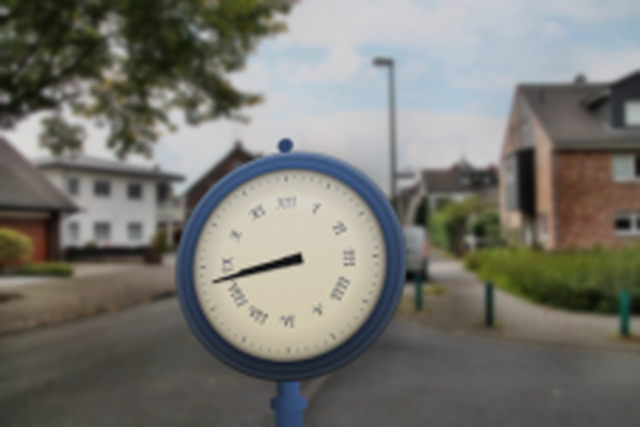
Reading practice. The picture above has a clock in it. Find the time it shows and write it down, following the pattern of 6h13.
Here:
8h43
